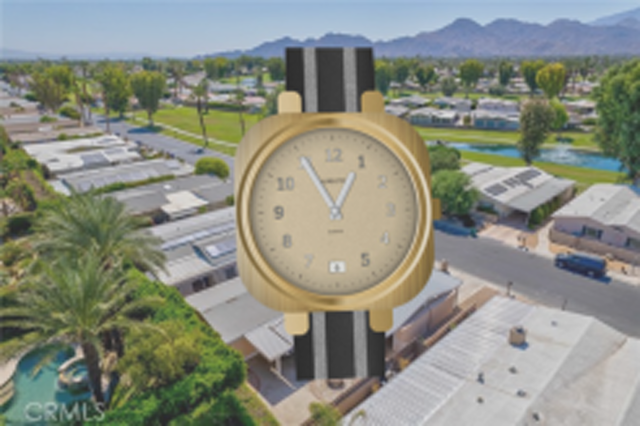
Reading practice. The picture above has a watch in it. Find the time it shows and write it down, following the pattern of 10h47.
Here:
12h55
